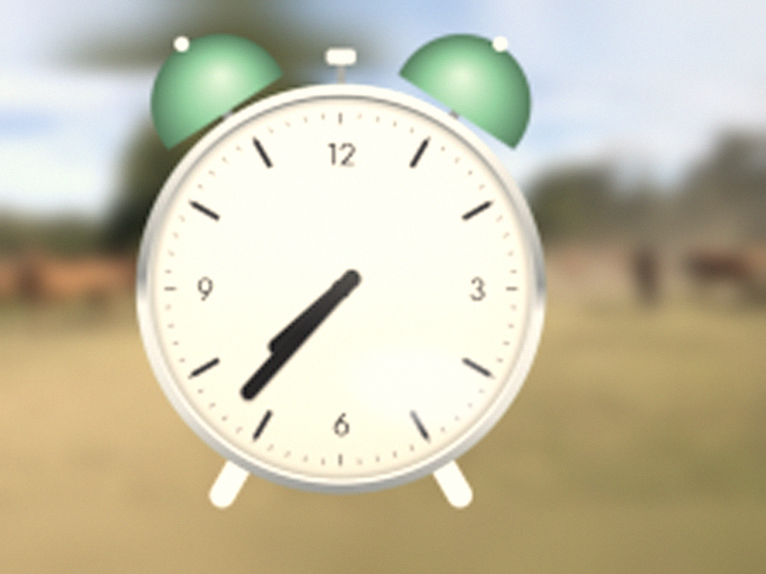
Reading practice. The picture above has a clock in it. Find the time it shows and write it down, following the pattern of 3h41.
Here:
7h37
